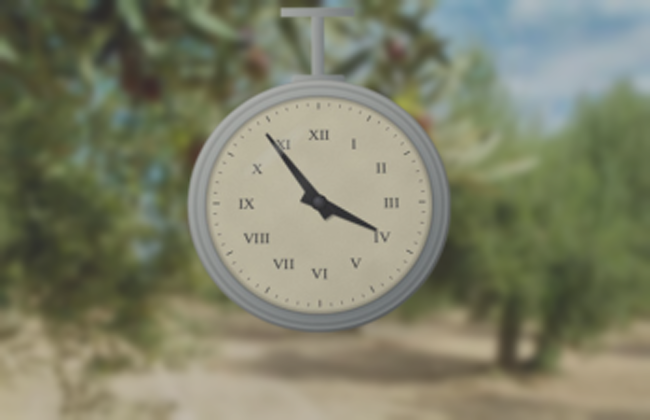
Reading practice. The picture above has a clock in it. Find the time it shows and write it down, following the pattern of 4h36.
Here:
3h54
